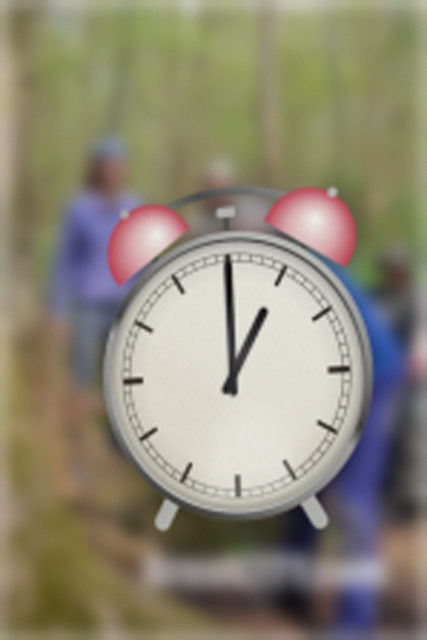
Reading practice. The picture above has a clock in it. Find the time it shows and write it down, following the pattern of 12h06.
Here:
1h00
